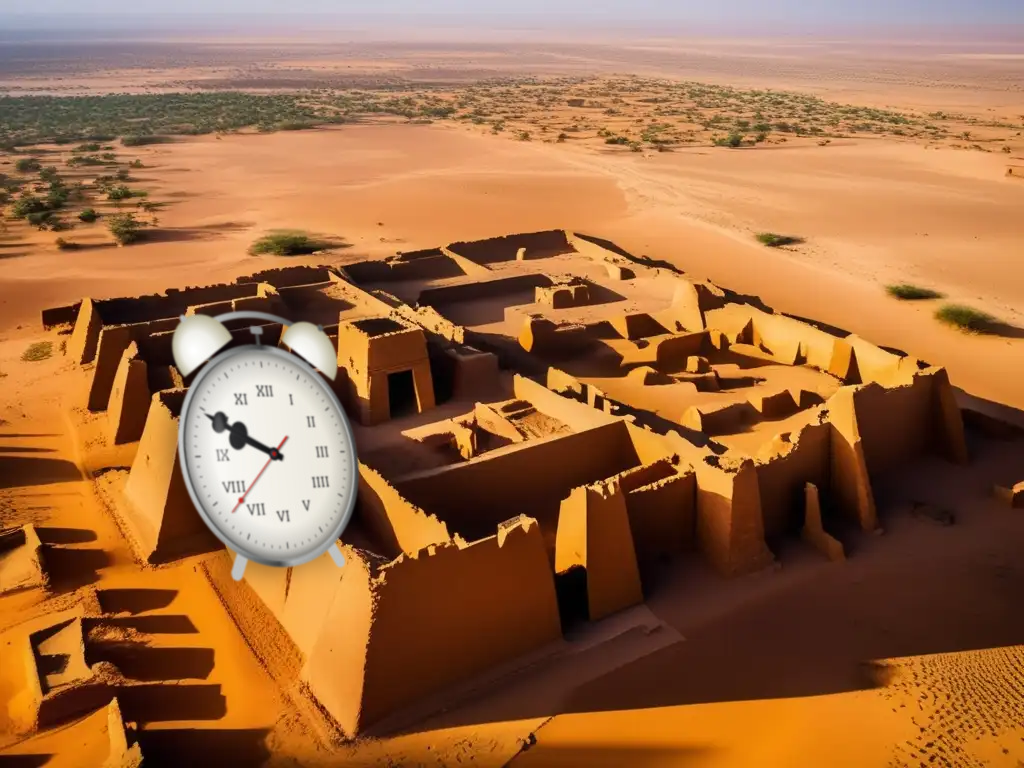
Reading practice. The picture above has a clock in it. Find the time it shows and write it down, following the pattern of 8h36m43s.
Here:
9h49m38s
